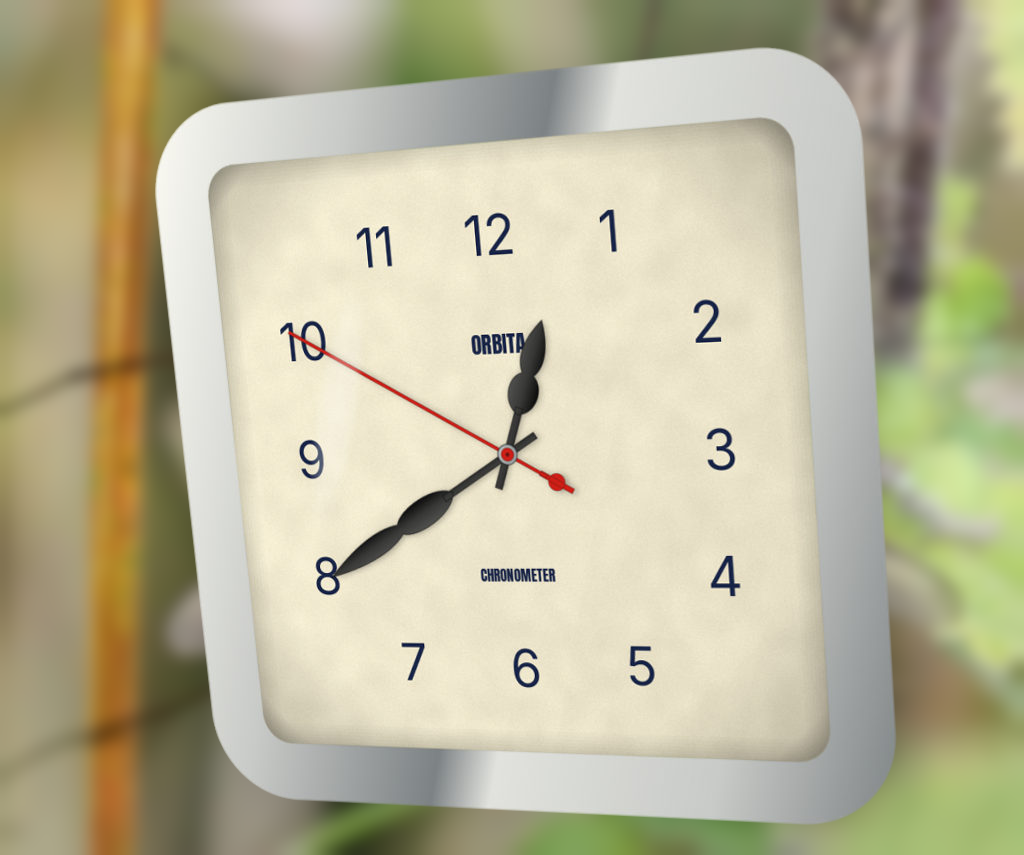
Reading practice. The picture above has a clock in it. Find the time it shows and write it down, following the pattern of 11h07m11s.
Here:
12h39m50s
